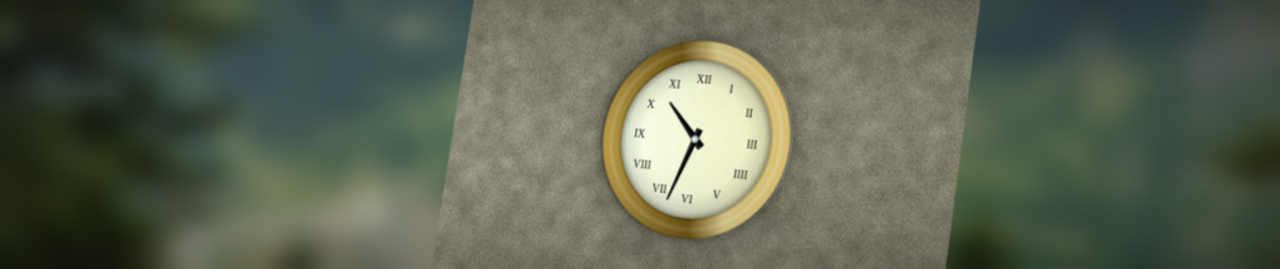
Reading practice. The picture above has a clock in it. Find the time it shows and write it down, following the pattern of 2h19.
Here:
10h33
